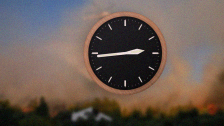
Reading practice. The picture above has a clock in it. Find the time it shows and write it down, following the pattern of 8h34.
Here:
2h44
